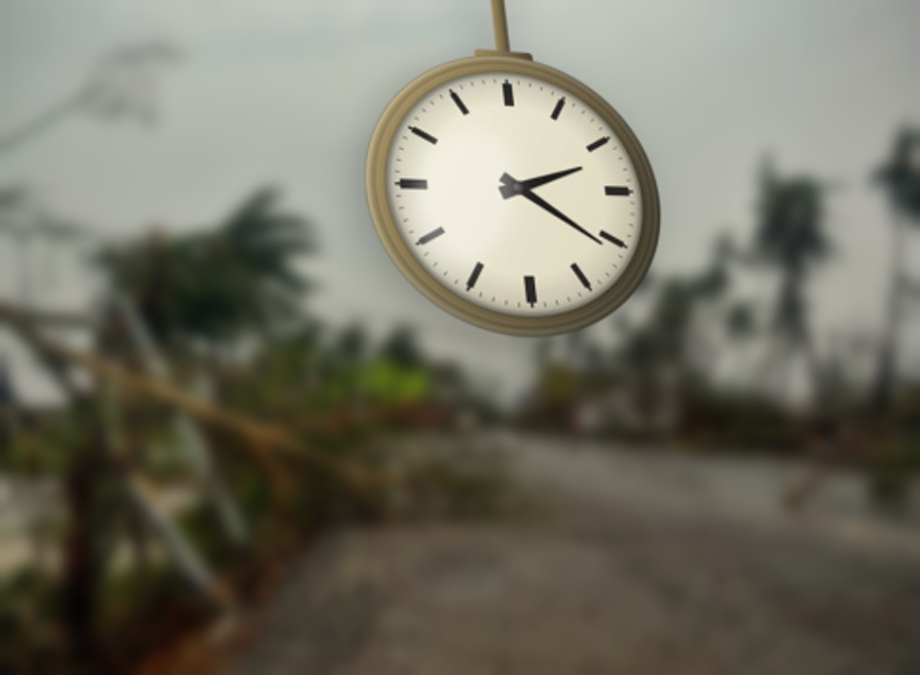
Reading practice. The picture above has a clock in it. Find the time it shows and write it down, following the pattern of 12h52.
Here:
2h21
